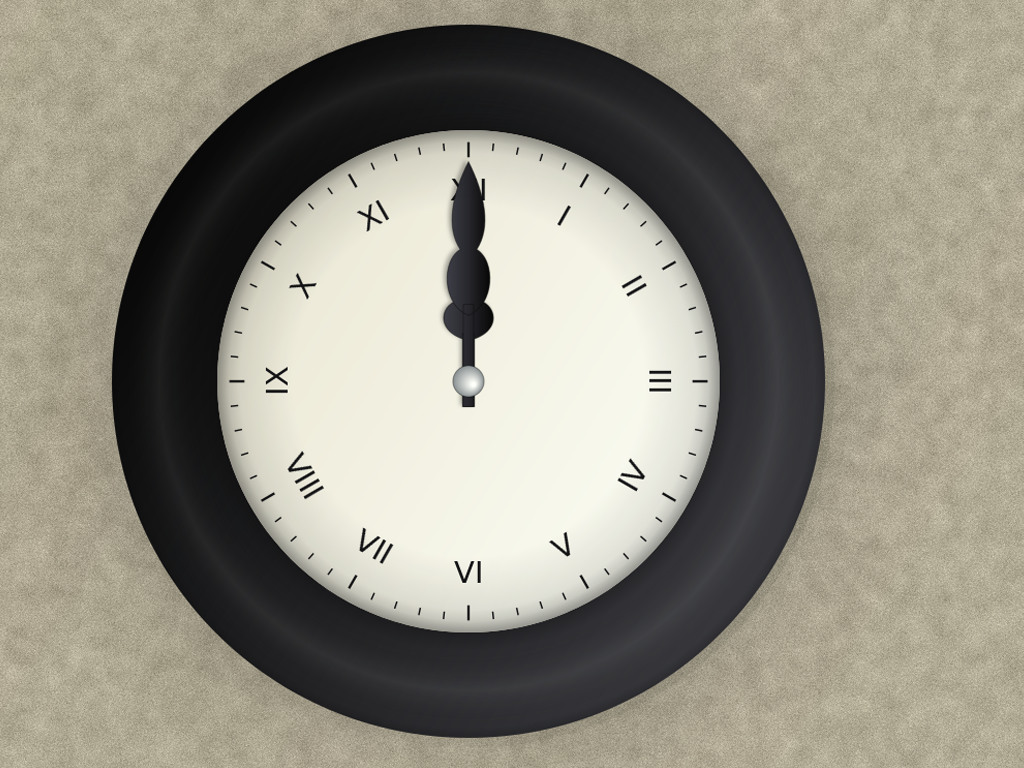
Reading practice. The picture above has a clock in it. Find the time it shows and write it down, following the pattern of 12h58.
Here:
12h00
